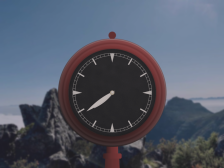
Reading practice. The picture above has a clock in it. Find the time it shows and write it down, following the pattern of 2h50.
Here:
7h39
